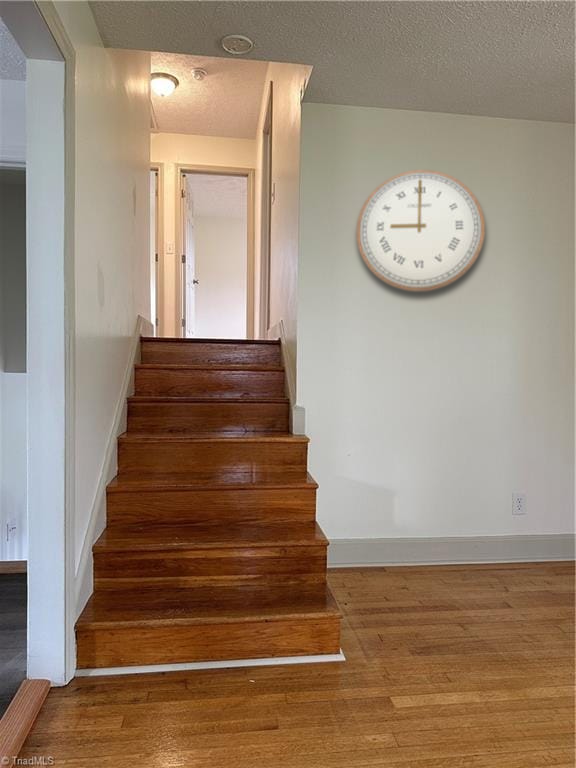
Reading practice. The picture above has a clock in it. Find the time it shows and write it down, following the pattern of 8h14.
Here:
9h00
